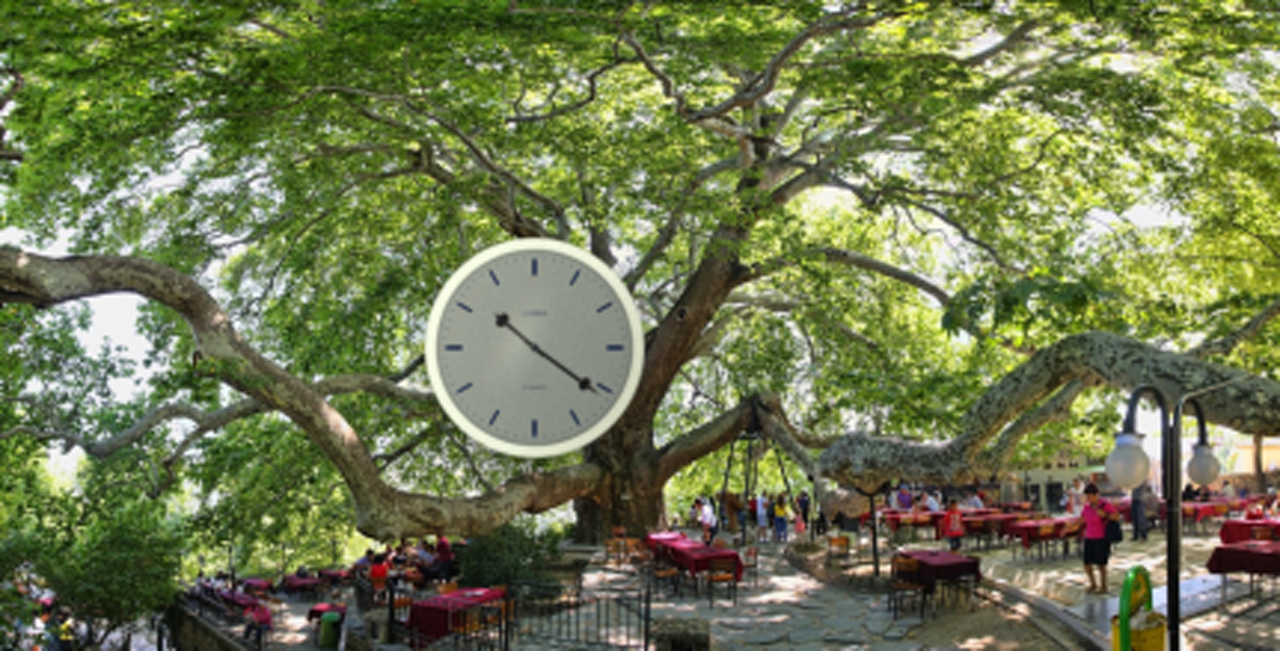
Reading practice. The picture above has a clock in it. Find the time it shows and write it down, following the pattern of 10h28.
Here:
10h21
